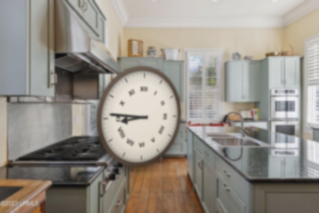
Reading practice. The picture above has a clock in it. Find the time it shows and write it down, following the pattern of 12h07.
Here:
8h46
